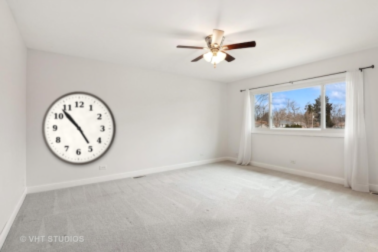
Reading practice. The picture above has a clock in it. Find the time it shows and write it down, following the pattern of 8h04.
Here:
4h53
